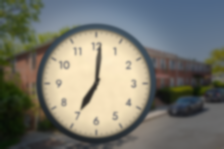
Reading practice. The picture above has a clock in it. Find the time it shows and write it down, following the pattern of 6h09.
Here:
7h01
